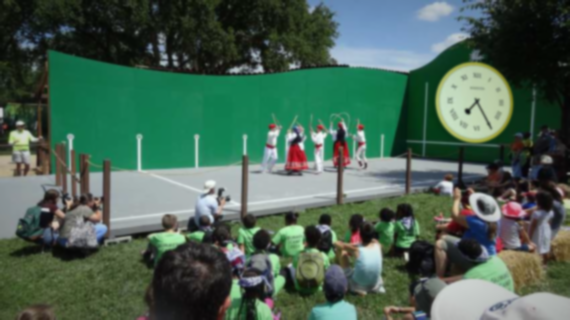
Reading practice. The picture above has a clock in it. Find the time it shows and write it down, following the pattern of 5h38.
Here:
7h25
